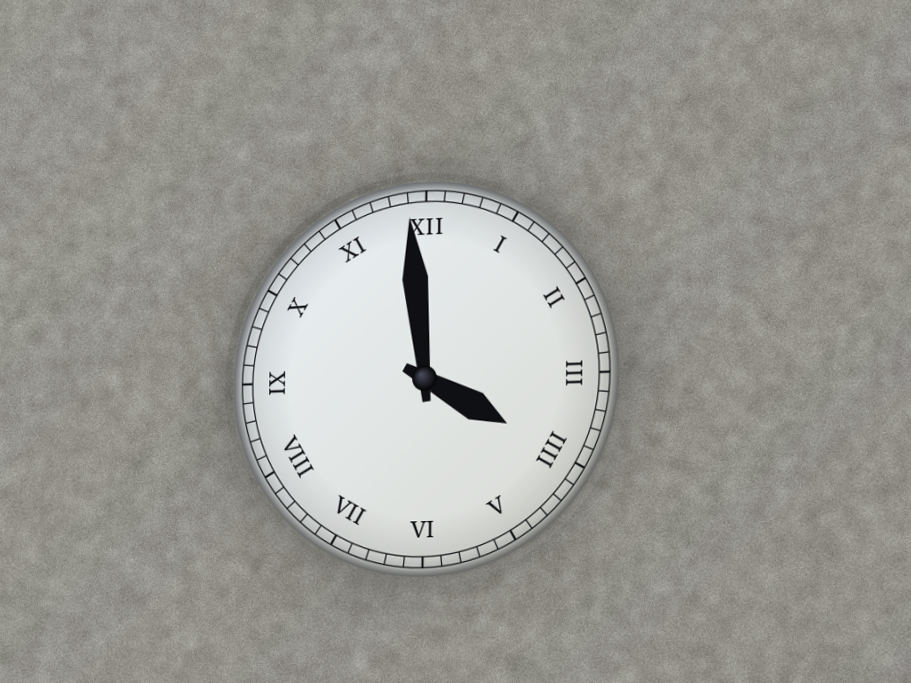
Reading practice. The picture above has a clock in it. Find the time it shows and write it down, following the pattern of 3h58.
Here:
3h59
